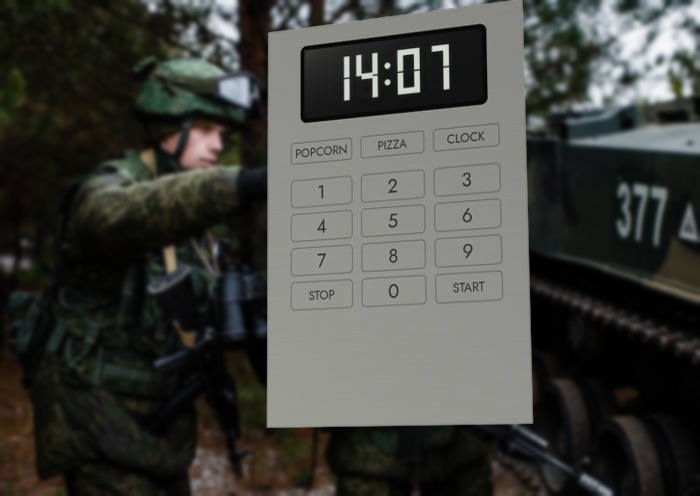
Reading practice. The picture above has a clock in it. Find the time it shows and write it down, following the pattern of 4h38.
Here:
14h07
